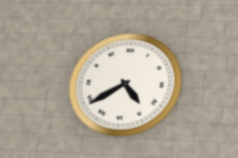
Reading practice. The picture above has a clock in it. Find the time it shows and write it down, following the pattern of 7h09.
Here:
4h39
